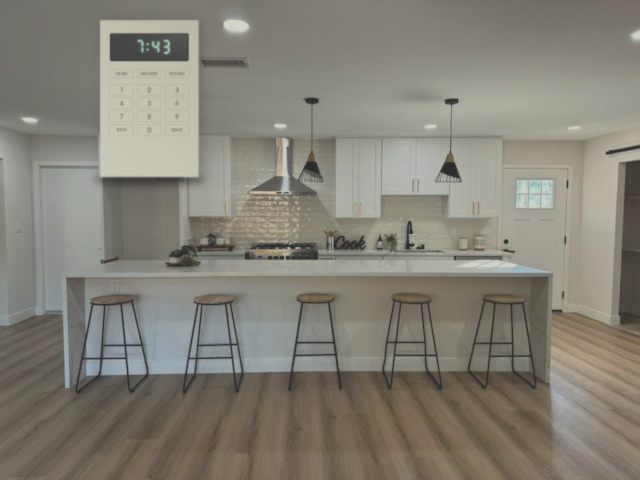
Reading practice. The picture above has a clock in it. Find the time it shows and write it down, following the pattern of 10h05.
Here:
7h43
